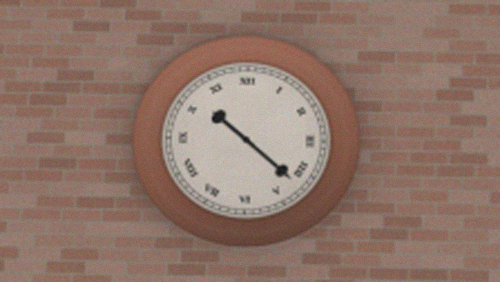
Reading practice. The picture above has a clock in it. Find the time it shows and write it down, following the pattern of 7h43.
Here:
10h22
